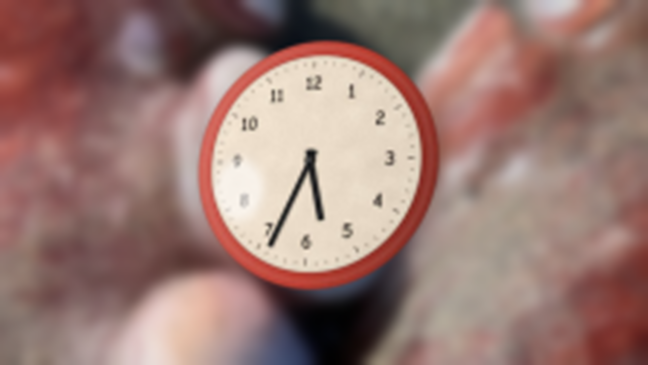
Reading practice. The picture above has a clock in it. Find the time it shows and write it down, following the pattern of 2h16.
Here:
5h34
